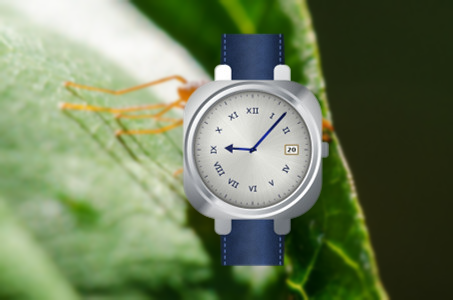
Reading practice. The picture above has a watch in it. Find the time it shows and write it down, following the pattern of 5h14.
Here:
9h07
